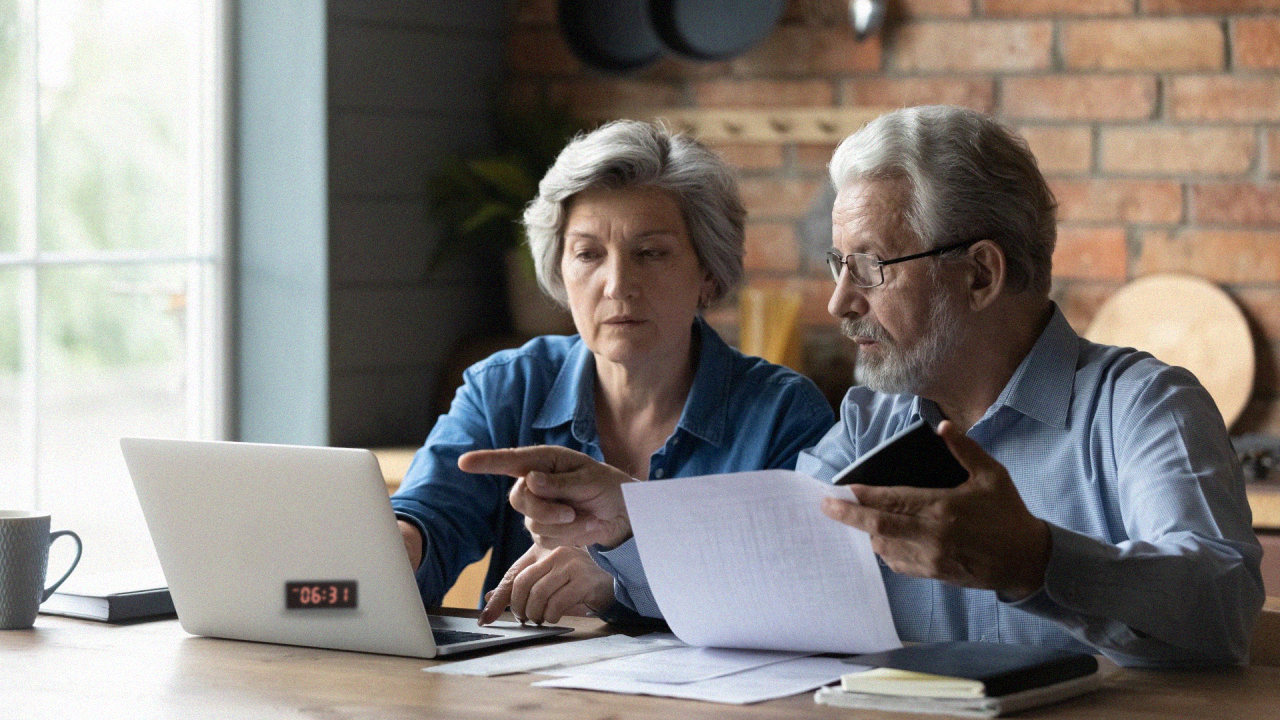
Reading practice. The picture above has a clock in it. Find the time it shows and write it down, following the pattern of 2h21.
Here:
6h31
